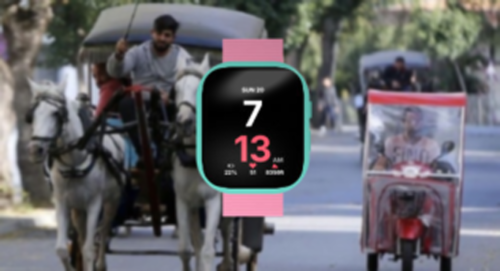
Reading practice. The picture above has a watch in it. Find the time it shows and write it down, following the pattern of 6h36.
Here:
7h13
